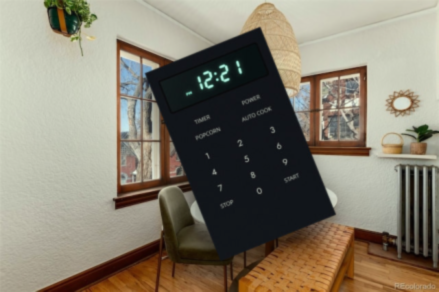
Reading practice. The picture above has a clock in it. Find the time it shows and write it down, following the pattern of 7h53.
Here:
12h21
